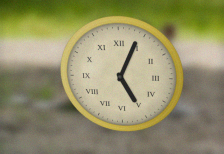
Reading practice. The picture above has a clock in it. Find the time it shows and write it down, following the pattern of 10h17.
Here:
5h04
